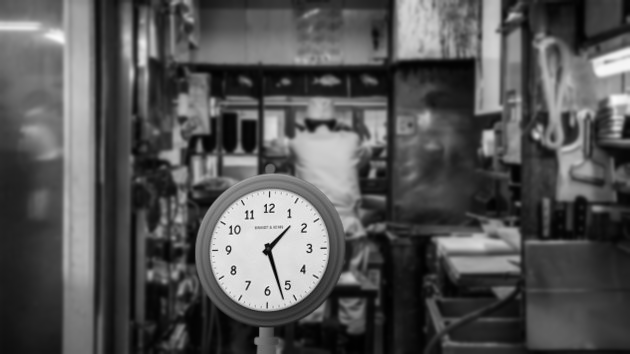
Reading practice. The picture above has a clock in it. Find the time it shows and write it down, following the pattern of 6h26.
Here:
1h27
